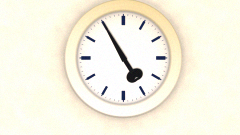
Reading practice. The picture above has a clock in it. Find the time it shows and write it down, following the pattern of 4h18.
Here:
4h55
